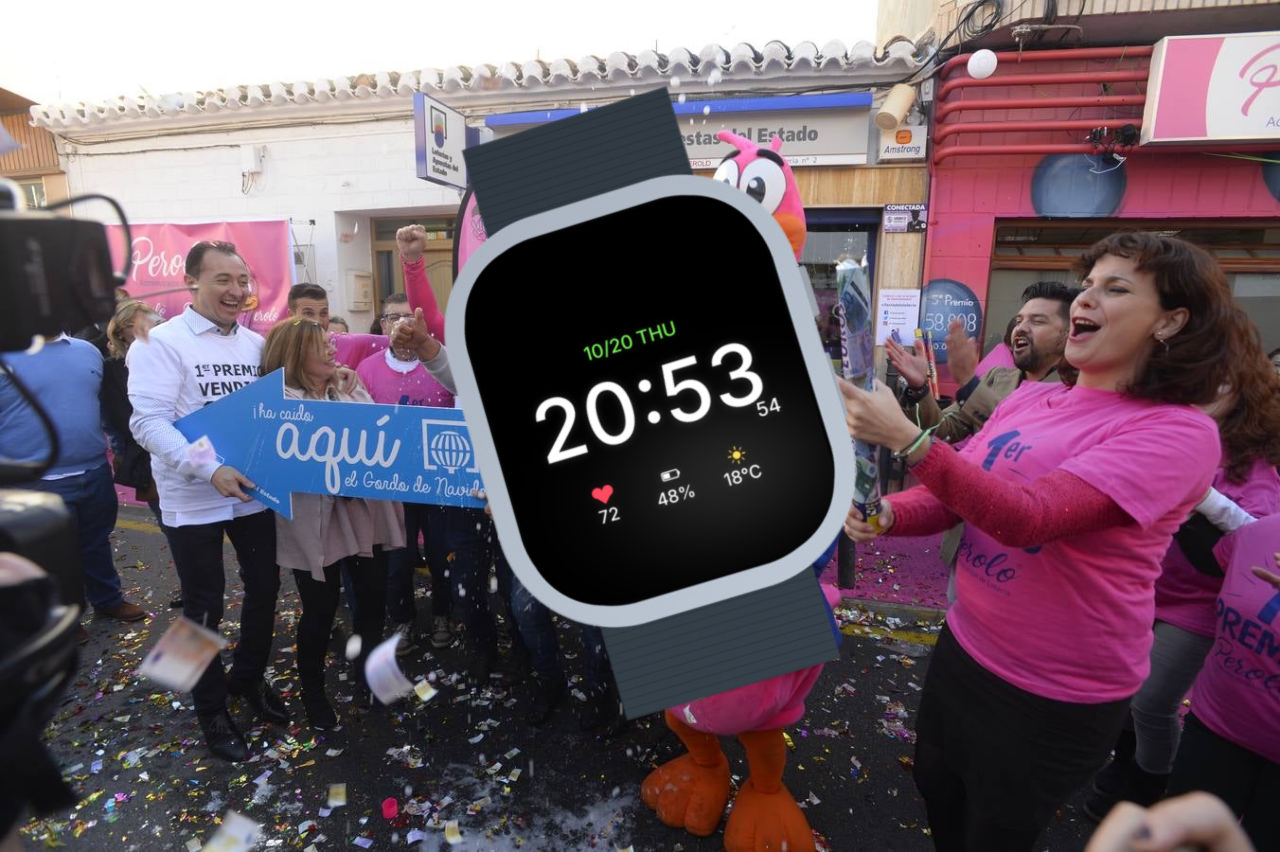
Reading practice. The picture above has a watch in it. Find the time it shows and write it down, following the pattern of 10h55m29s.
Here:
20h53m54s
